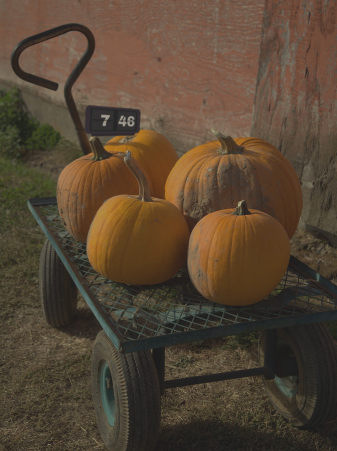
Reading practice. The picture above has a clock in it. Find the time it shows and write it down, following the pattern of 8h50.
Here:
7h46
